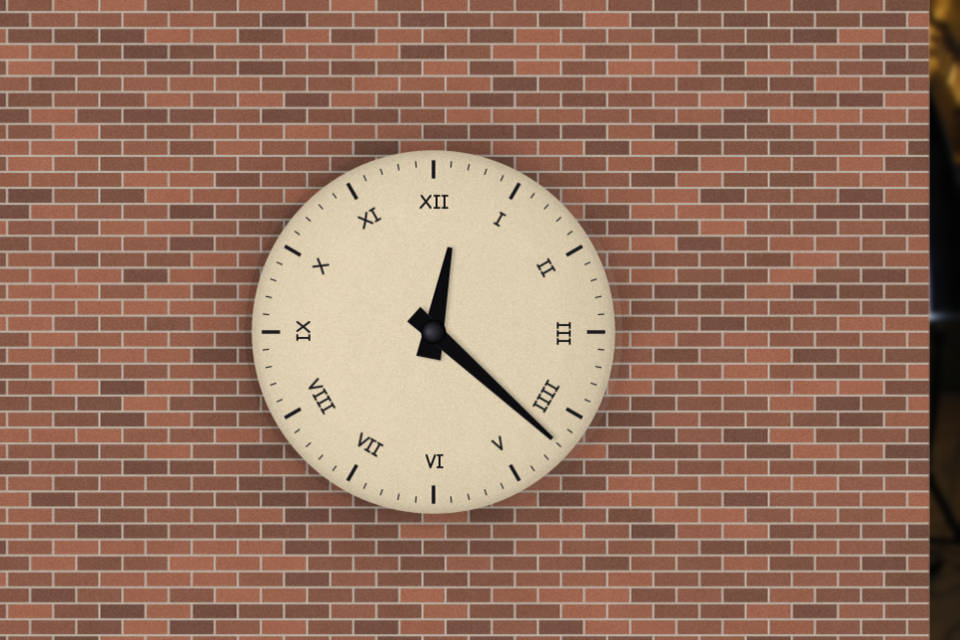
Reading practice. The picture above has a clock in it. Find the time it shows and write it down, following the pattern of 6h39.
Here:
12h22
